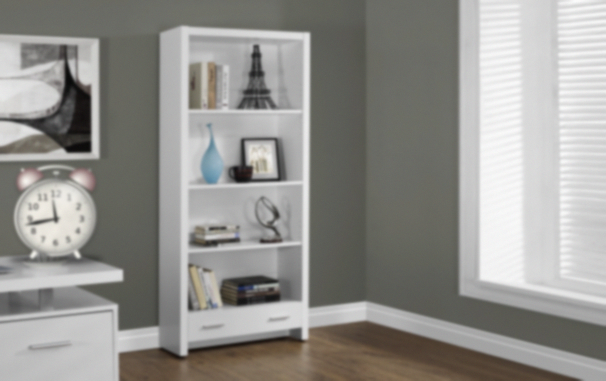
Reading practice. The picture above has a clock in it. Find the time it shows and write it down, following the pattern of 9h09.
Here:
11h43
